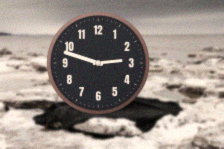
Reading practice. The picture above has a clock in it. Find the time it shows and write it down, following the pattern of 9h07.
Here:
2h48
